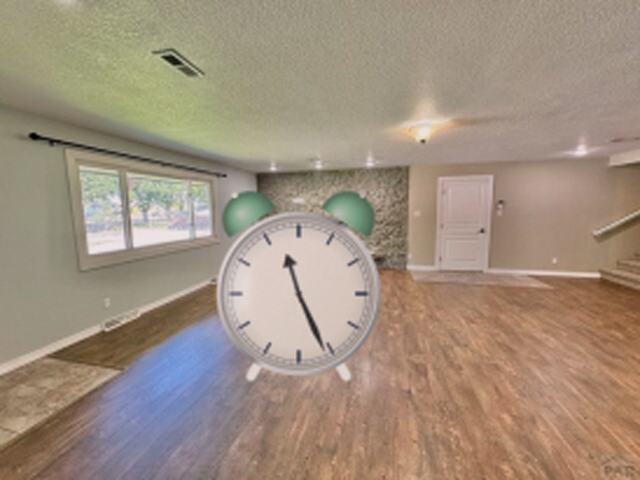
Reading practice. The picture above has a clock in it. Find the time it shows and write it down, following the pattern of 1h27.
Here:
11h26
